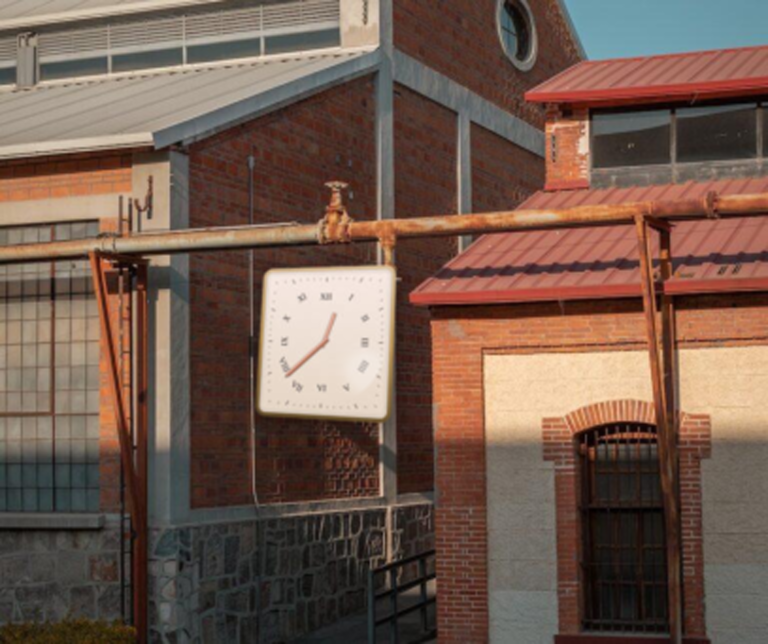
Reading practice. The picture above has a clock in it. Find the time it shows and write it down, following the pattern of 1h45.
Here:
12h38
